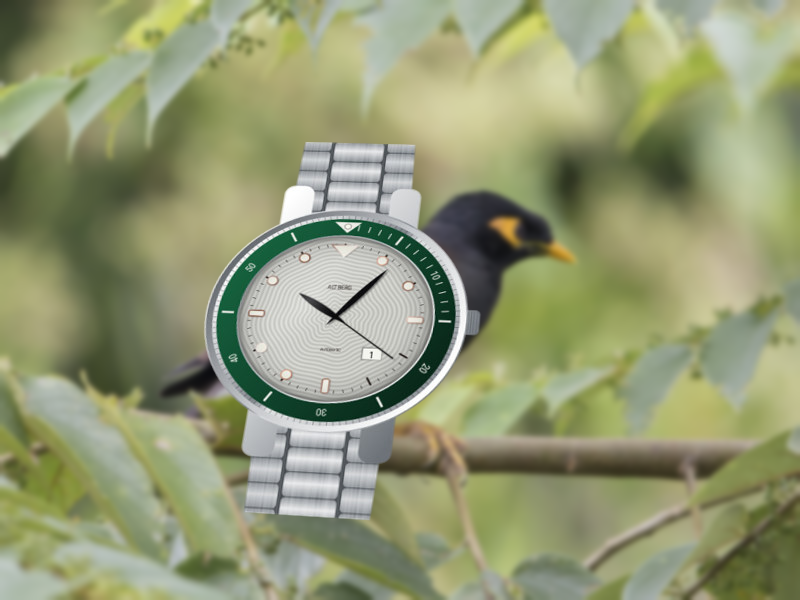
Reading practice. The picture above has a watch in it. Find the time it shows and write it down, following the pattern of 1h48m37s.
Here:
10h06m21s
